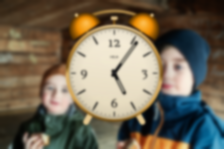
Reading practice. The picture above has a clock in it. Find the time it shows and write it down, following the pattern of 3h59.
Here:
5h06
